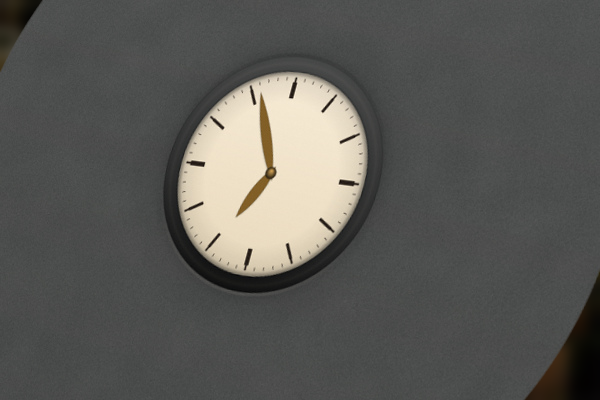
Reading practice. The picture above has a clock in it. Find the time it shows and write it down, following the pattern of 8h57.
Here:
6h56
